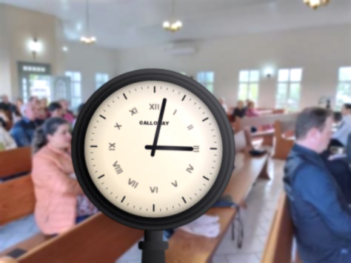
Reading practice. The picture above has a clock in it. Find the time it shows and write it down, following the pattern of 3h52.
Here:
3h02
